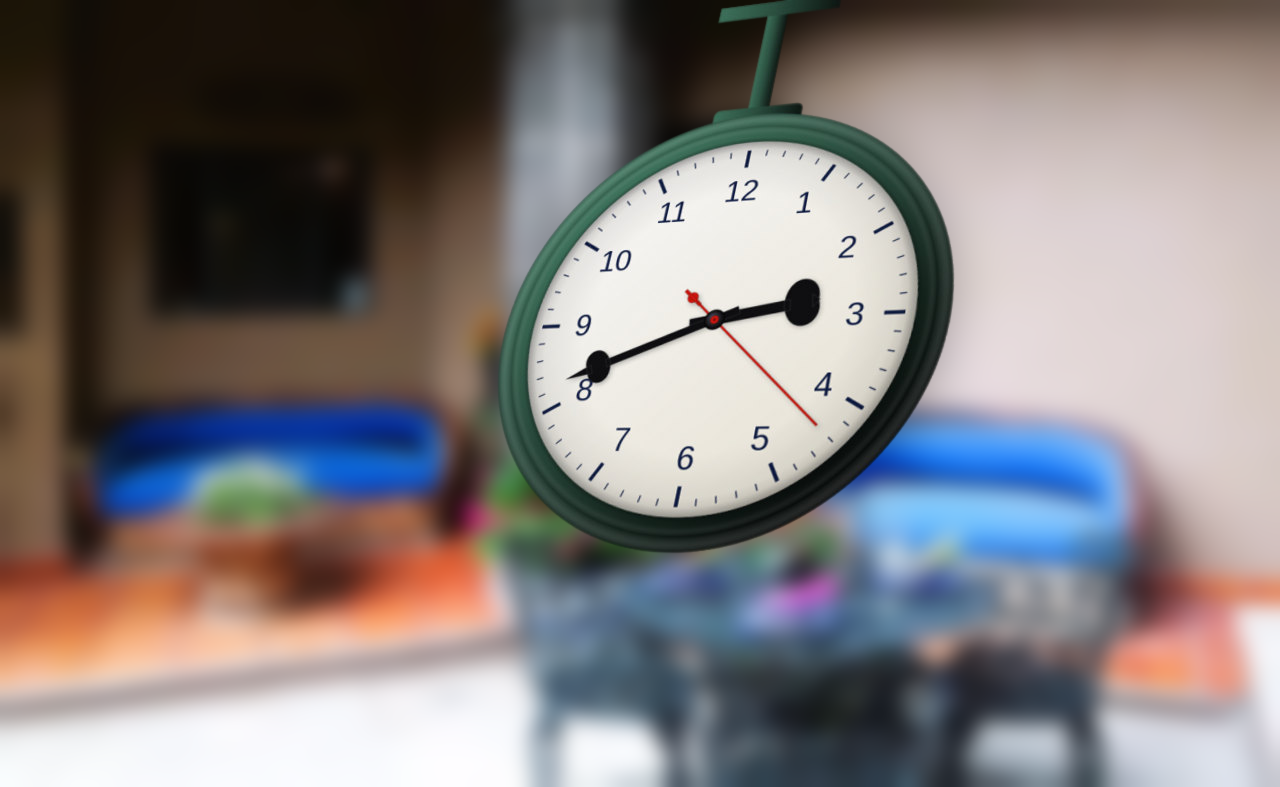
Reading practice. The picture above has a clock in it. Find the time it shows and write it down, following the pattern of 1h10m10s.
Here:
2h41m22s
